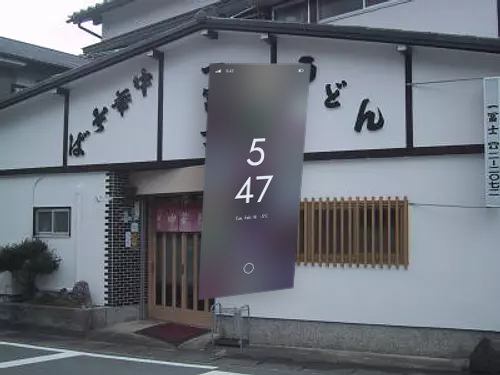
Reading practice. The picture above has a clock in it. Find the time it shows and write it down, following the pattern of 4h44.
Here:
5h47
